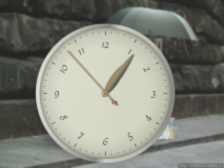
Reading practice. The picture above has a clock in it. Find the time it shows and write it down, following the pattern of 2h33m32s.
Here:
1h05m53s
